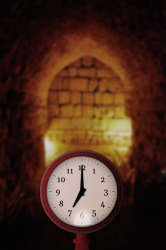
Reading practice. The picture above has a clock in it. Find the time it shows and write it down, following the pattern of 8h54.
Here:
7h00
